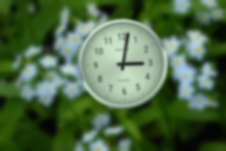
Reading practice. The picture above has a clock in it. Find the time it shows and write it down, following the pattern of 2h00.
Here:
3h02
